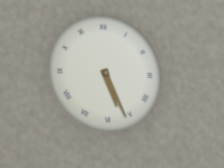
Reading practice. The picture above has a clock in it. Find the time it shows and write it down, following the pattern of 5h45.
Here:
5h26
